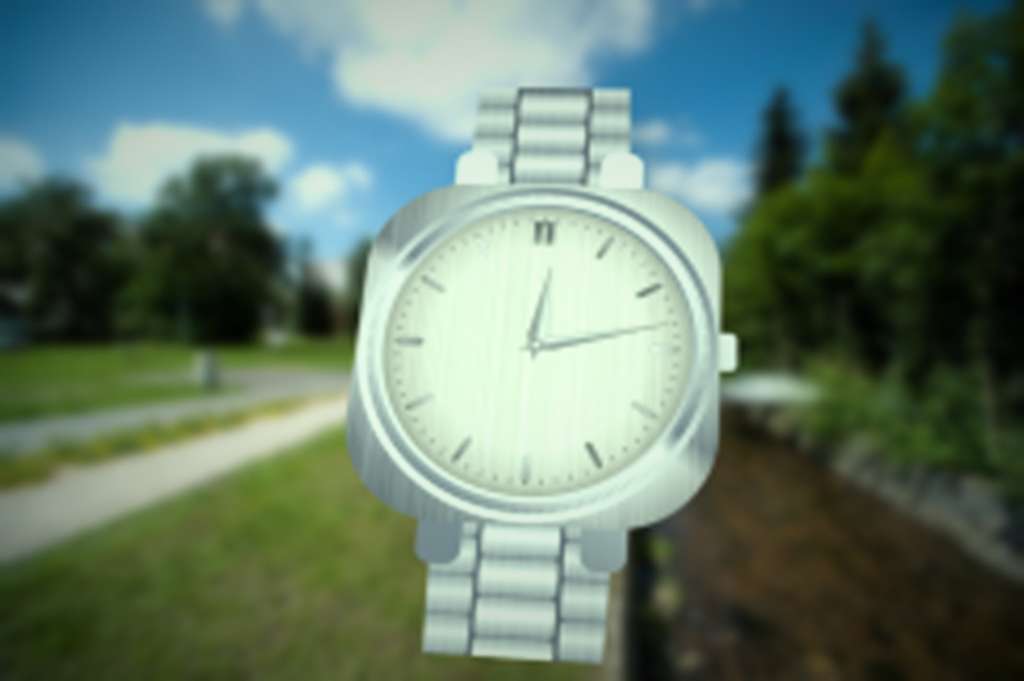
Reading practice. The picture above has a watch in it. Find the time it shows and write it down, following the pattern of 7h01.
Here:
12h13
